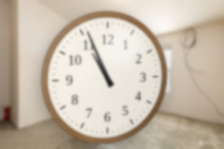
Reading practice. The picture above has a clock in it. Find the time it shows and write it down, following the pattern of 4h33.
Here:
10h56
